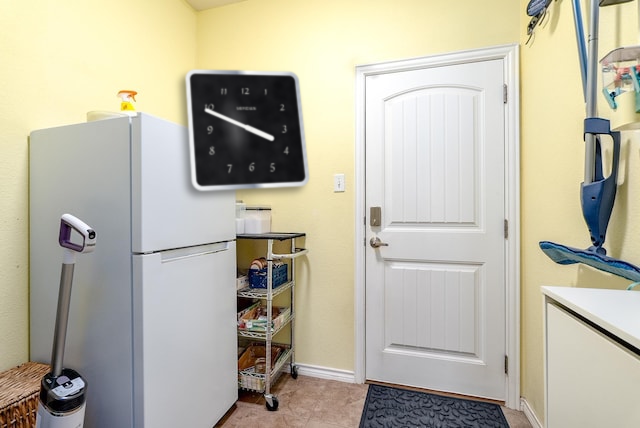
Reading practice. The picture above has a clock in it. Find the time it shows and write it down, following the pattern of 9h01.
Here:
3h49
